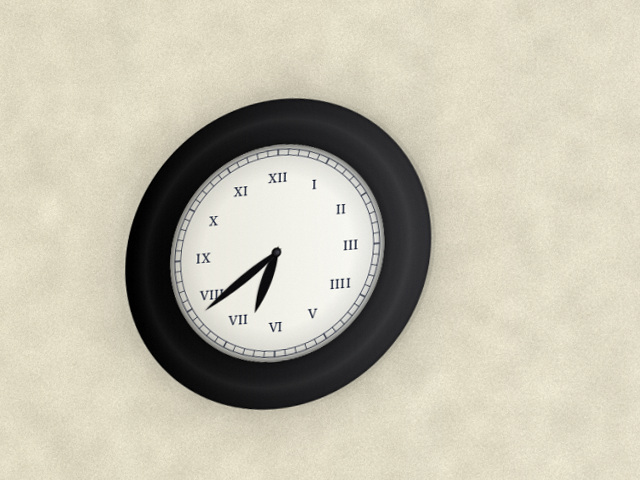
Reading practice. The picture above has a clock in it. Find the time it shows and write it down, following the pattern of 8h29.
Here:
6h39
